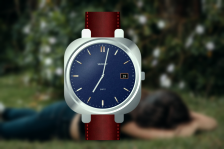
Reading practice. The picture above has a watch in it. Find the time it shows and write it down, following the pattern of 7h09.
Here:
7h02
